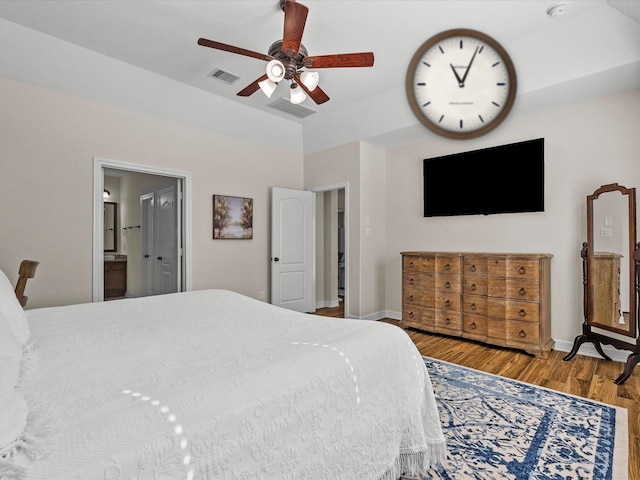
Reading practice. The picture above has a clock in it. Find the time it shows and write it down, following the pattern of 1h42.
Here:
11h04
